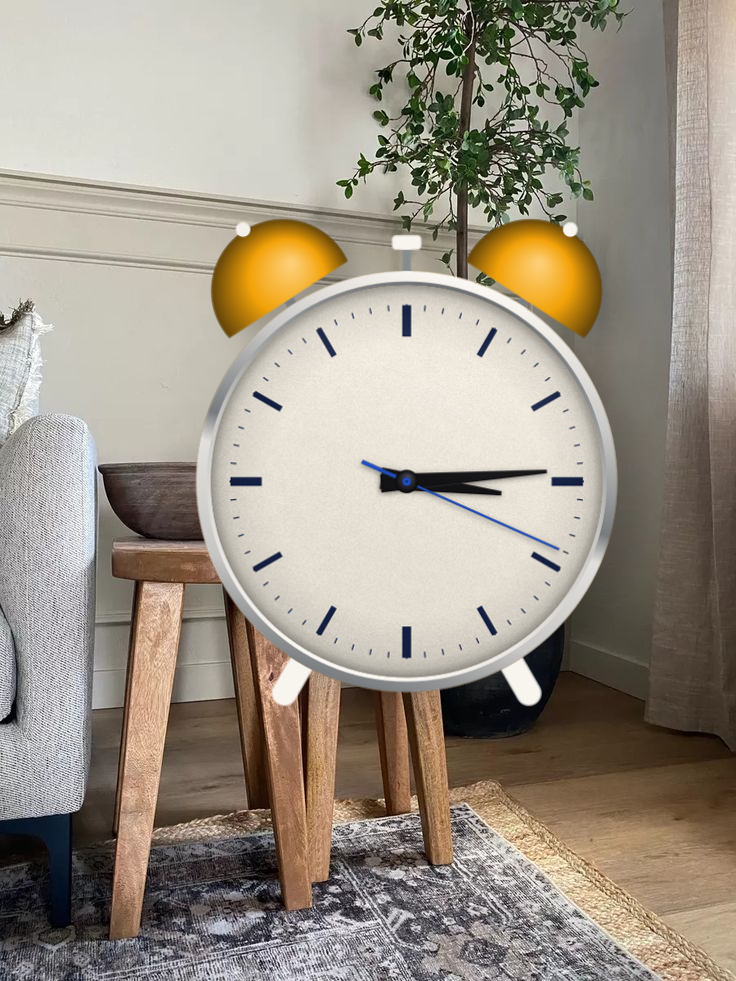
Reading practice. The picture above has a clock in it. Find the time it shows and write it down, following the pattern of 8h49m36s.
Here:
3h14m19s
